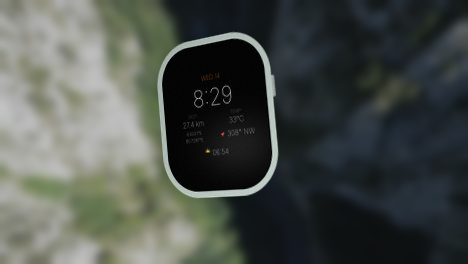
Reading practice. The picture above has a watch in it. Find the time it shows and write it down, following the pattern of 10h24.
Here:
8h29
